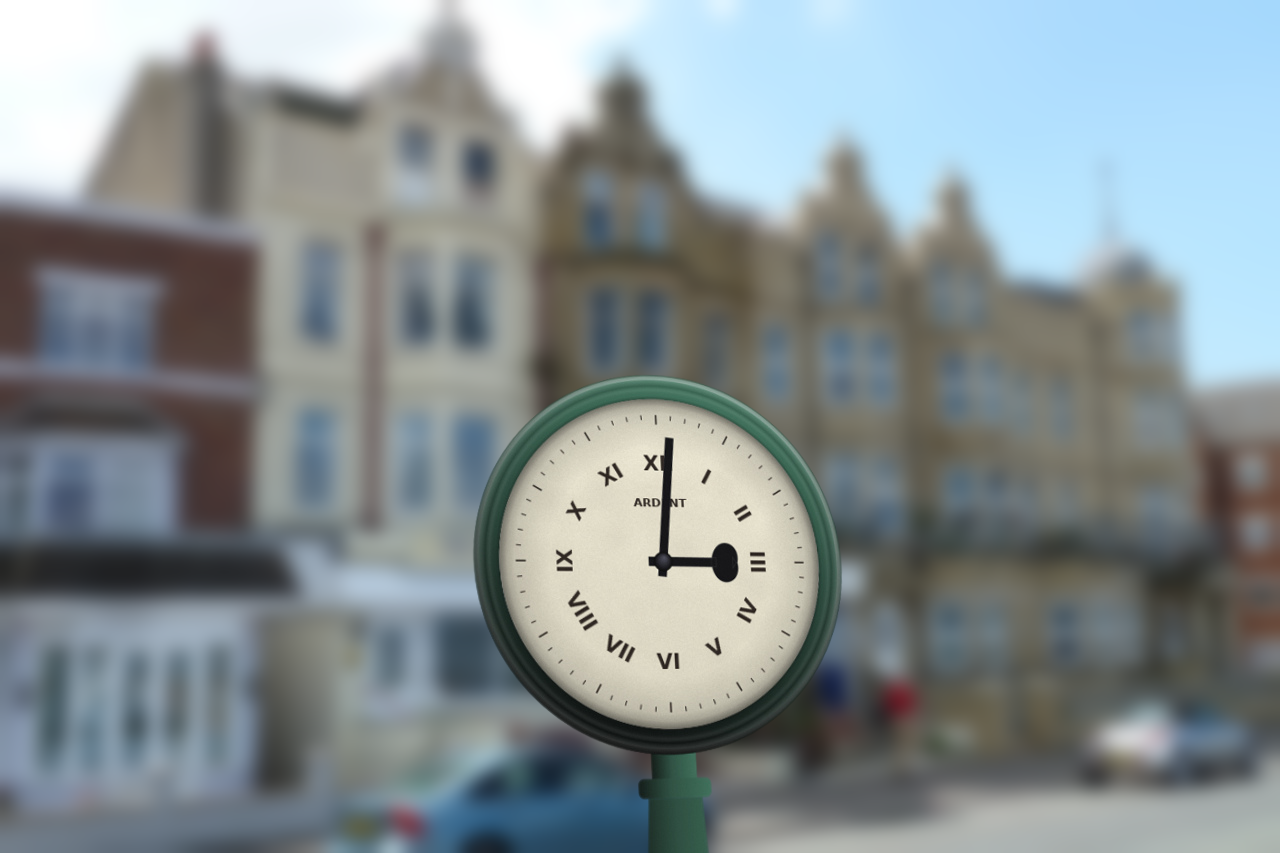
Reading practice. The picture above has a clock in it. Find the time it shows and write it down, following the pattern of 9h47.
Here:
3h01
